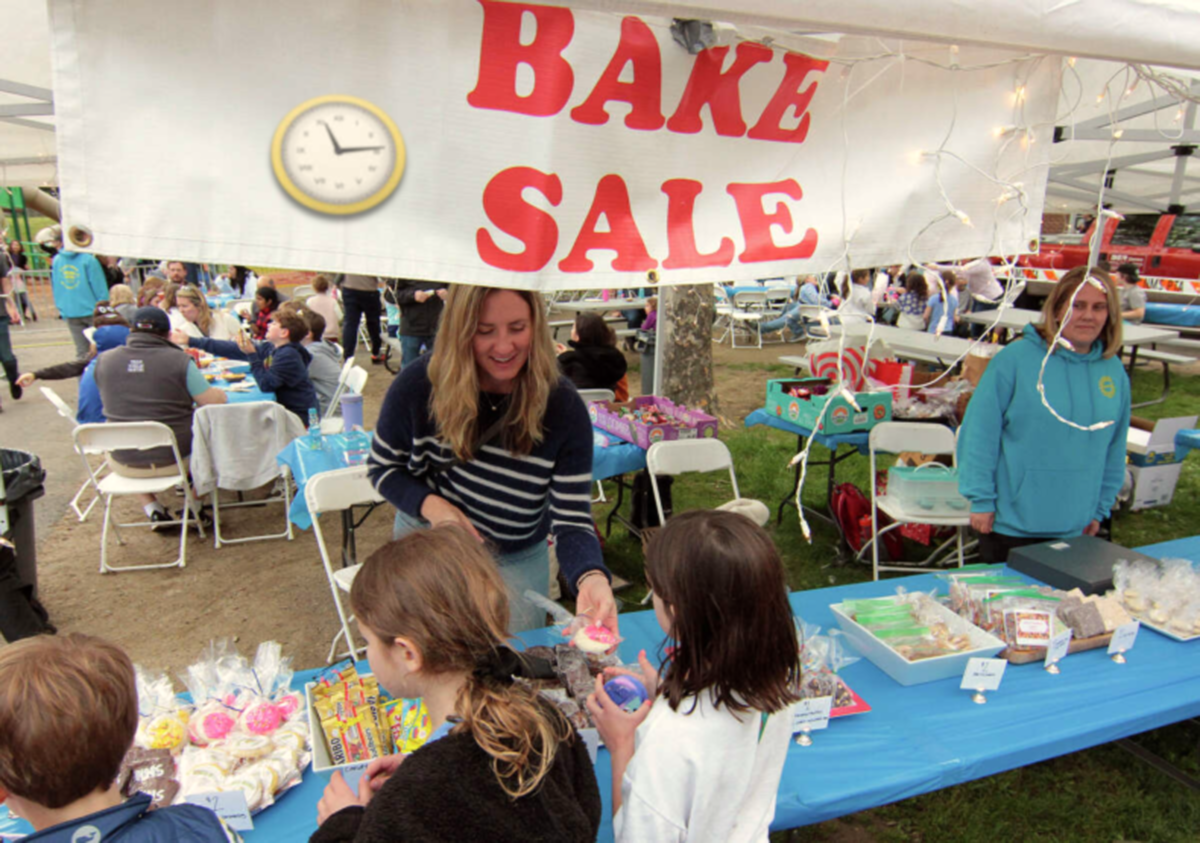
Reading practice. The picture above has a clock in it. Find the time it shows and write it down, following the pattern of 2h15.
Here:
11h14
